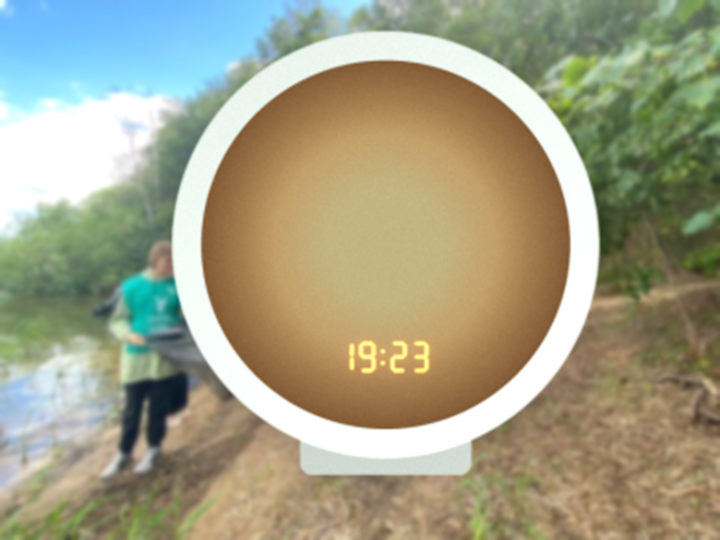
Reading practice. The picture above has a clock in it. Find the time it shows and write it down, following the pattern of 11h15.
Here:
19h23
